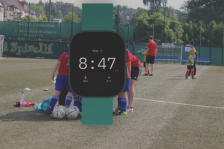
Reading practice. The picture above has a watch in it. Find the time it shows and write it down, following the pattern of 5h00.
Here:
8h47
